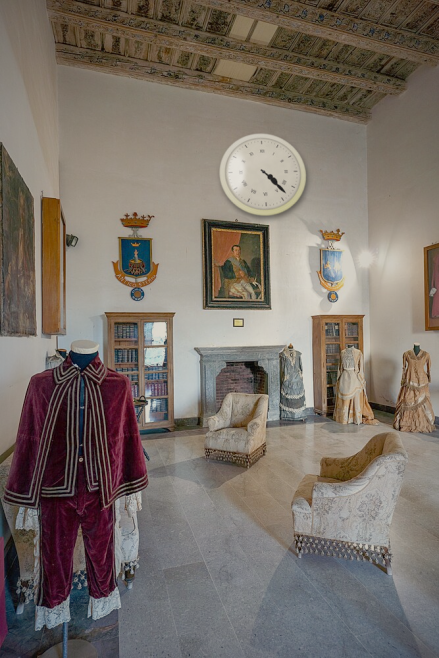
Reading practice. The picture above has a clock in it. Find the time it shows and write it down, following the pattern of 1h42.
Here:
4h23
